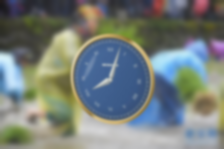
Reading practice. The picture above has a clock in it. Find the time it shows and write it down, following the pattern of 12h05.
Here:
8h03
